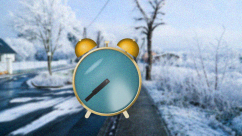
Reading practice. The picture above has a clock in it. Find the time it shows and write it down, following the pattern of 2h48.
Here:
7h38
